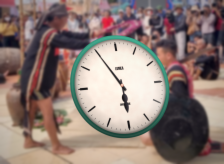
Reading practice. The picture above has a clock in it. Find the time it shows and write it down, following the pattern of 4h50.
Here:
5h55
